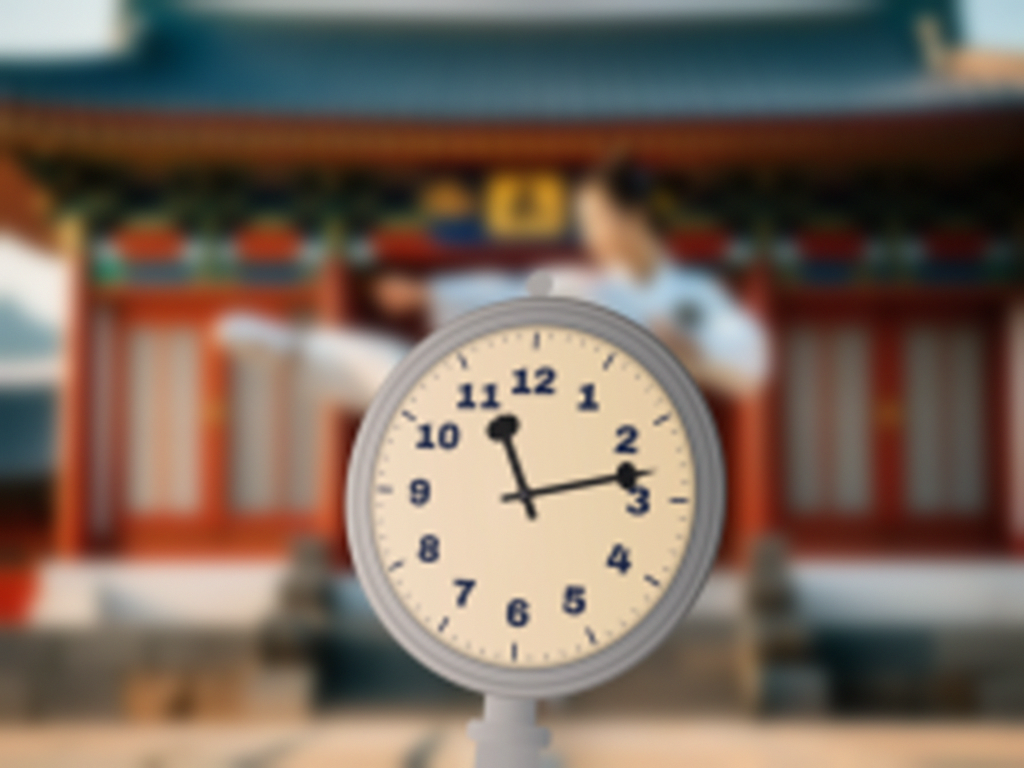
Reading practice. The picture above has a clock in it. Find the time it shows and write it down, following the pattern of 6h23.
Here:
11h13
